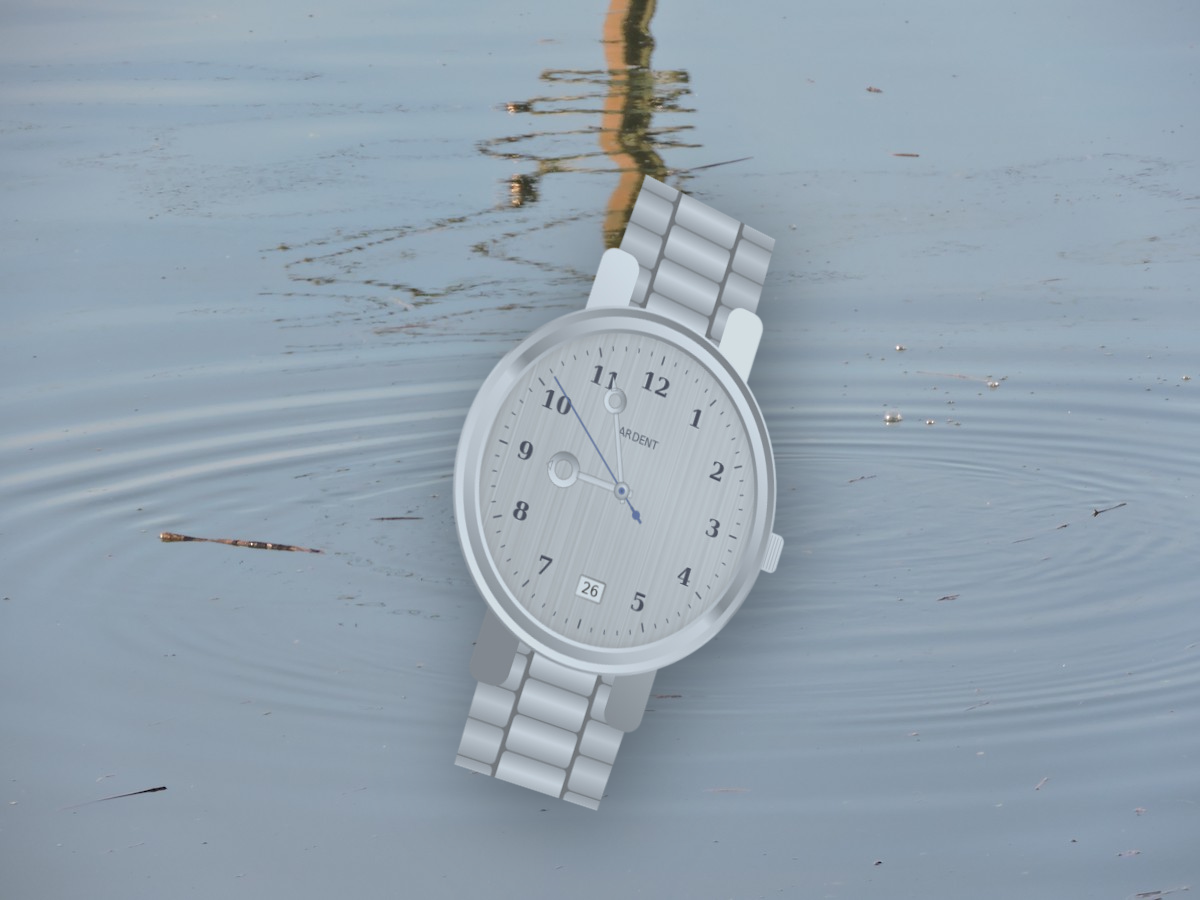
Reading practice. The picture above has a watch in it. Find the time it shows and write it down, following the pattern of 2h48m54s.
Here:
8h55m51s
